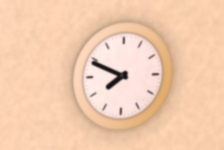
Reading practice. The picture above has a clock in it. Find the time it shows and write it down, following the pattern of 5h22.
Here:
7h49
